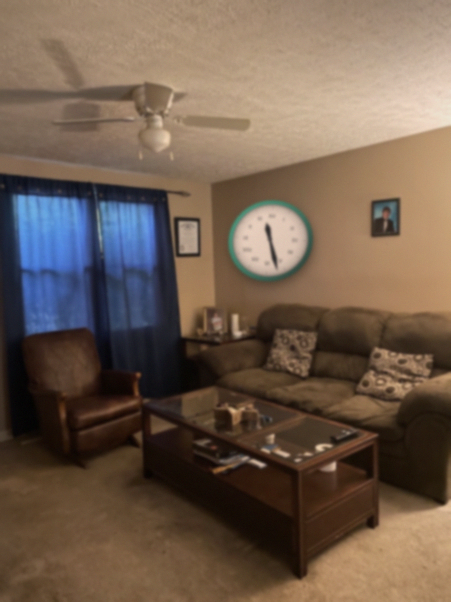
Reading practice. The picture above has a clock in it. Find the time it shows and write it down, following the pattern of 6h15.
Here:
11h27
